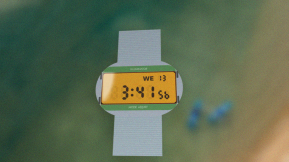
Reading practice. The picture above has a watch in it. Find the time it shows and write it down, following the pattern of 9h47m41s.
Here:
3h41m56s
